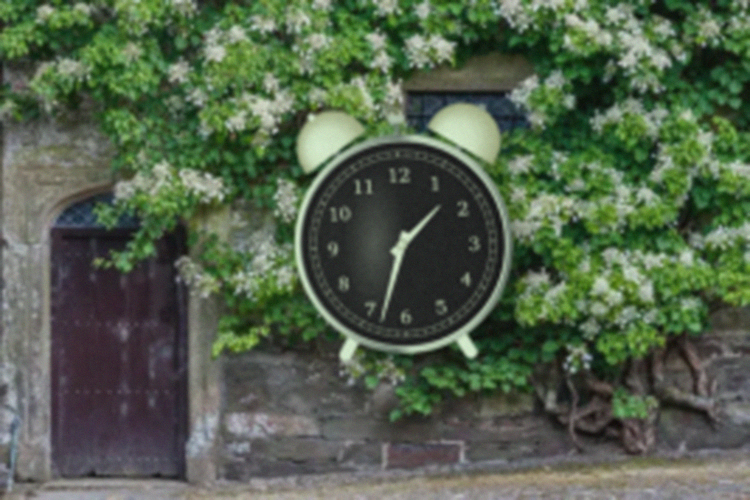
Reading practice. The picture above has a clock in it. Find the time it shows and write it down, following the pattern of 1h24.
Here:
1h33
